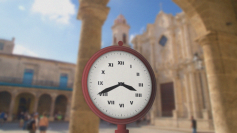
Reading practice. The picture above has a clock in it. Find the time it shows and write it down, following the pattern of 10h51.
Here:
3h41
